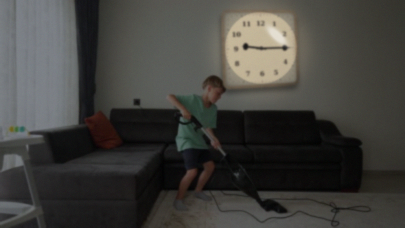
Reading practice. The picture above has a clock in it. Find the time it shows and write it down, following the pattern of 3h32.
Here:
9h15
